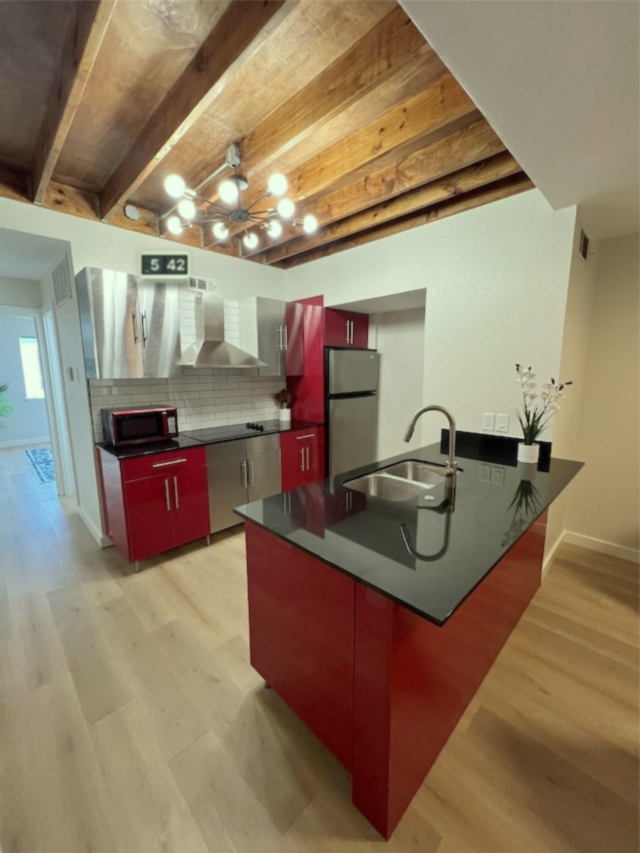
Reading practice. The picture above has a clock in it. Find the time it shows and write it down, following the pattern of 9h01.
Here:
5h42
